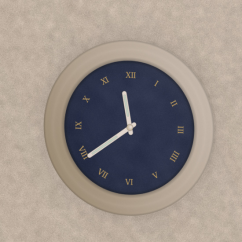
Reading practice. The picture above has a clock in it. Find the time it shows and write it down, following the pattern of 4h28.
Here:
11h39
